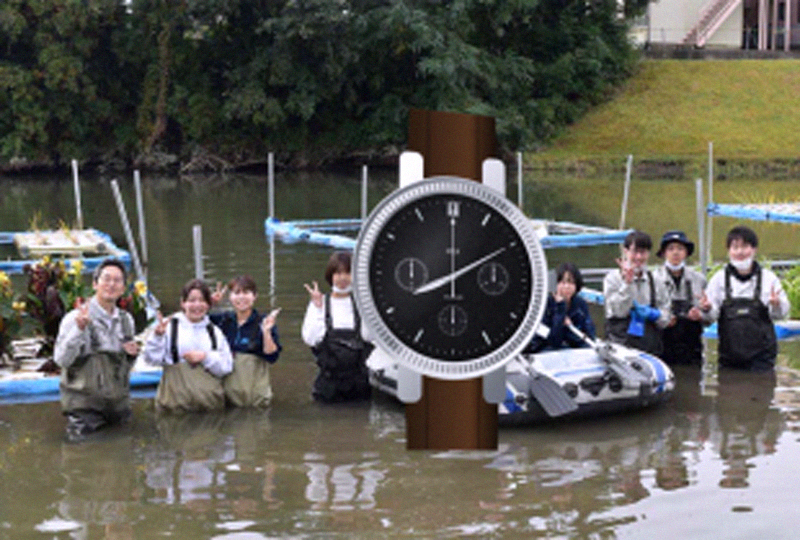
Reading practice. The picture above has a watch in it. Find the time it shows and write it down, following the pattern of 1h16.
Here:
8h10
